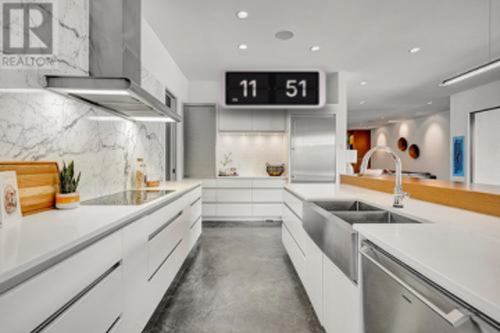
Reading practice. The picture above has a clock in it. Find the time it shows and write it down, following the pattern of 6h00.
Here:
11h51
